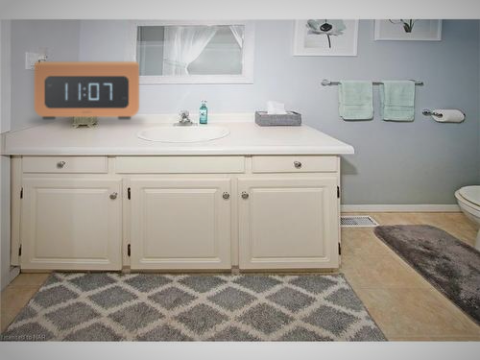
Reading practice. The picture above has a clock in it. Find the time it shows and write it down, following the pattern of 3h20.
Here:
11h07
